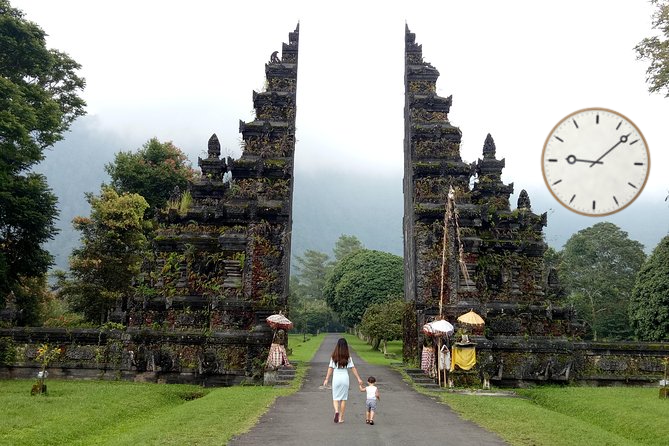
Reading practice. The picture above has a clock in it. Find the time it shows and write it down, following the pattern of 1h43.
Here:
9h08
